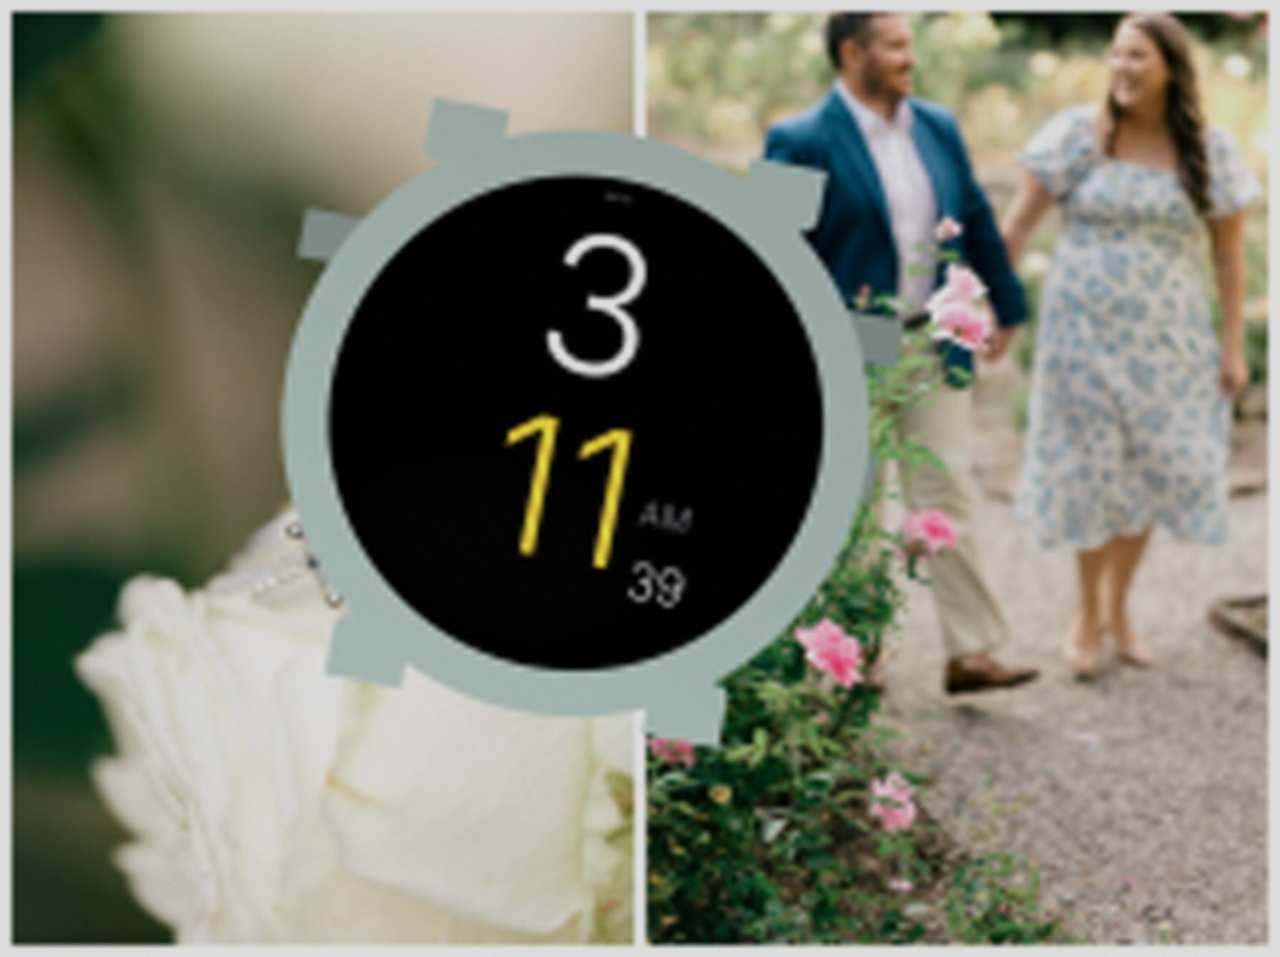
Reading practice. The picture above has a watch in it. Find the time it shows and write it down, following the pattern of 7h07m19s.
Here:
3h11m39s
